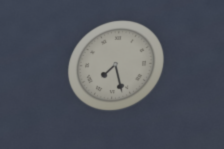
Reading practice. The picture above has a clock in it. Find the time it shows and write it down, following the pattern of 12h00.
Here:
7h27
